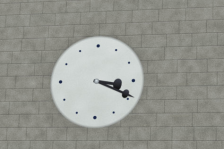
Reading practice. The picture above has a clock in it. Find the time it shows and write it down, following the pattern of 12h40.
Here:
3h19
